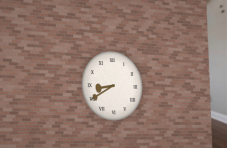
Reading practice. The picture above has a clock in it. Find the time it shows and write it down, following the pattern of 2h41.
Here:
8h40
